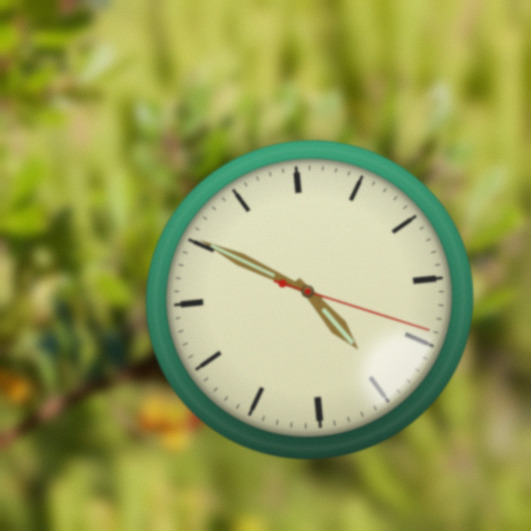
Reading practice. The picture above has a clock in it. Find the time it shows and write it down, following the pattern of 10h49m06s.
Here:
4h50m19s
